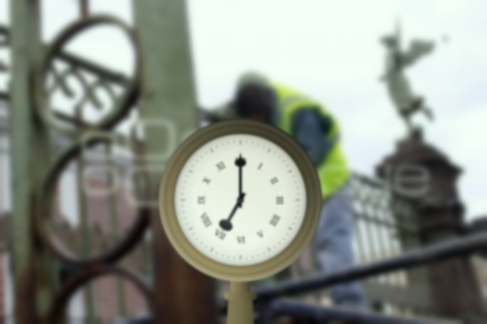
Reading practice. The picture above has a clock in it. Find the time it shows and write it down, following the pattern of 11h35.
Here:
7h00
